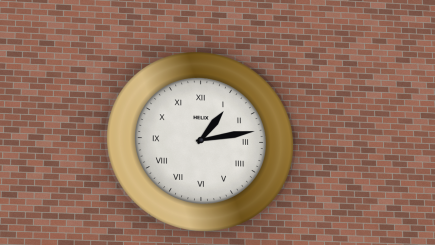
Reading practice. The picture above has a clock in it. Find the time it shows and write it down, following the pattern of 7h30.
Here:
1h13
